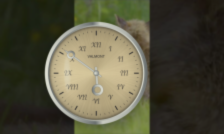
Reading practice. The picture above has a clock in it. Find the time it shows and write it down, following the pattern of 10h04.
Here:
5h51
